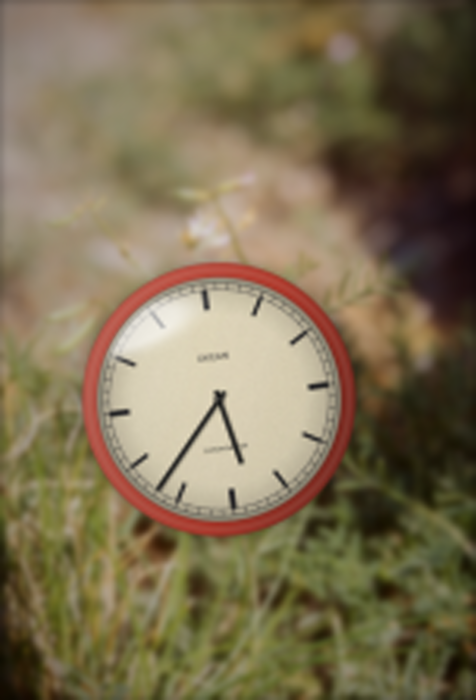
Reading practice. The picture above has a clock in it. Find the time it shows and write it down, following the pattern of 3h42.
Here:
5h37
